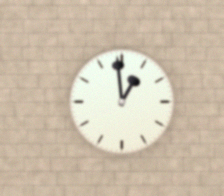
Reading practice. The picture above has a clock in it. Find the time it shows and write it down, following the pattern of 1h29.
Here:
12h59
